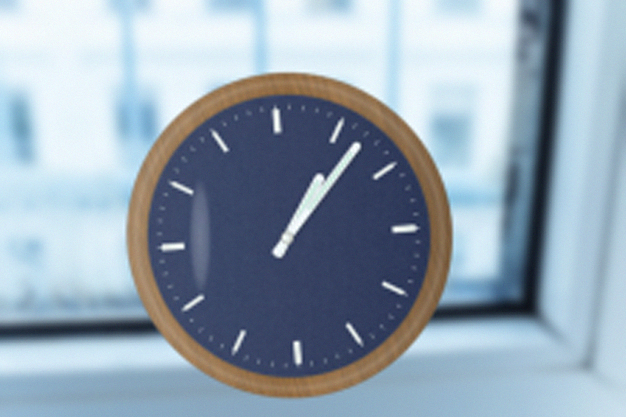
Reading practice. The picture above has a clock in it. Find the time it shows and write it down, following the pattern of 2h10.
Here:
1h07
